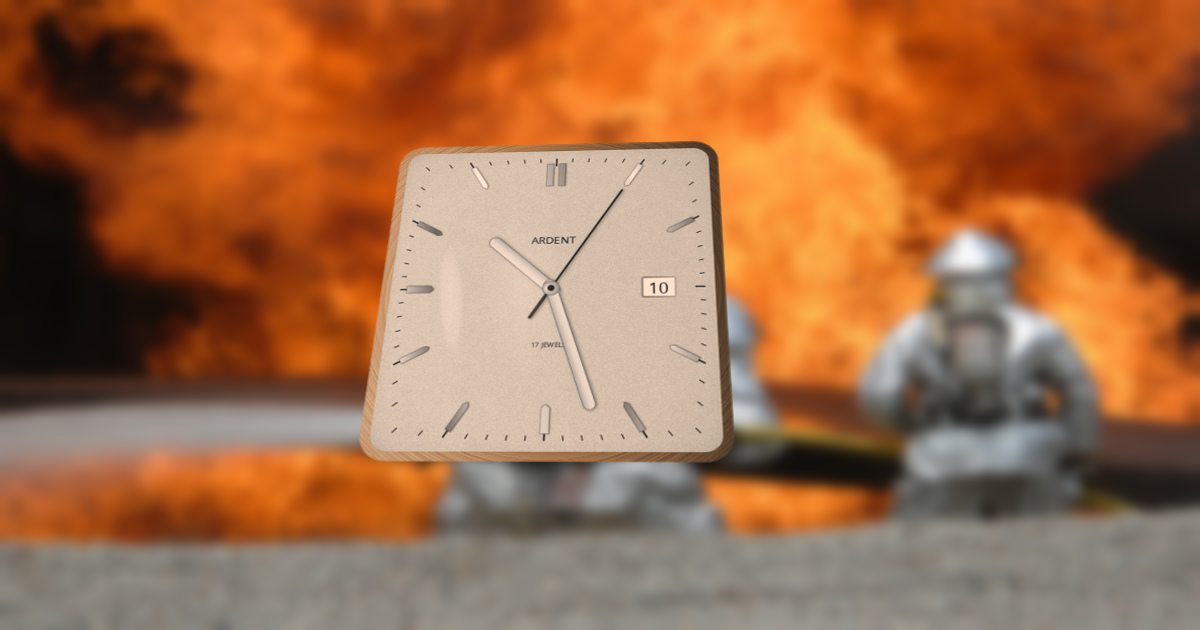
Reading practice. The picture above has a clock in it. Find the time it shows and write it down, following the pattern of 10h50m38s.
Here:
10h27m05s
